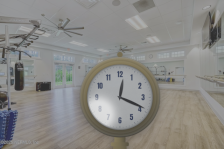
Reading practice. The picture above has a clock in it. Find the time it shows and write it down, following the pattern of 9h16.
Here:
12h19
